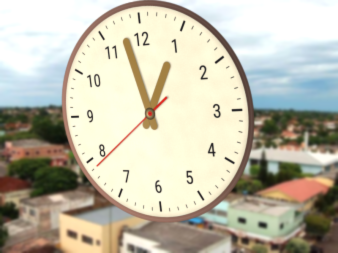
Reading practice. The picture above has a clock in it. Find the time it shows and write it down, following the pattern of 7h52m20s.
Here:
12h57m39s
